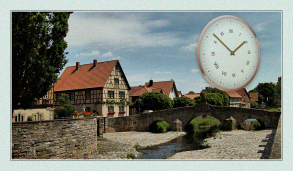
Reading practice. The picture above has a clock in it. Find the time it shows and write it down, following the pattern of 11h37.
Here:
1h52
